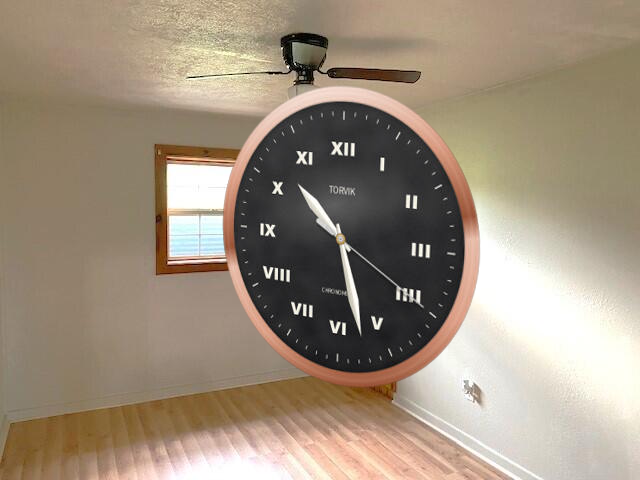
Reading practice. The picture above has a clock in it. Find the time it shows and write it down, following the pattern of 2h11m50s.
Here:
10h27m20s
